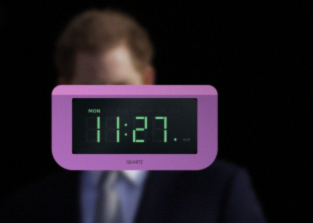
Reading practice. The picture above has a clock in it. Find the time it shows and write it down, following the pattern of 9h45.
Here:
11h27
